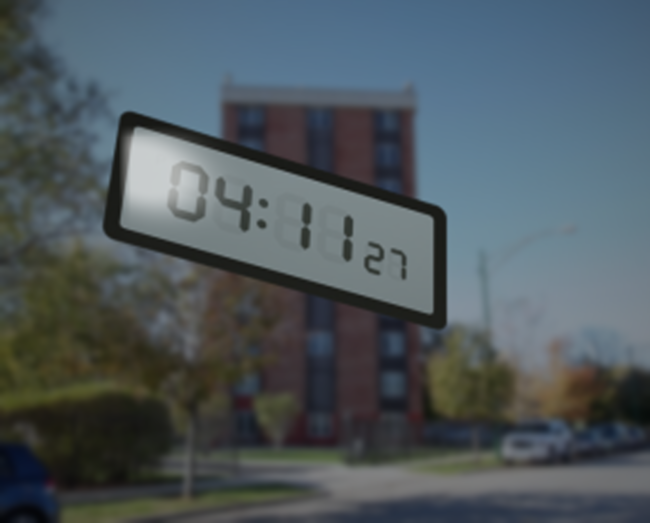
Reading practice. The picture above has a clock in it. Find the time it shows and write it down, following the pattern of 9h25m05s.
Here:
4h11m27s
